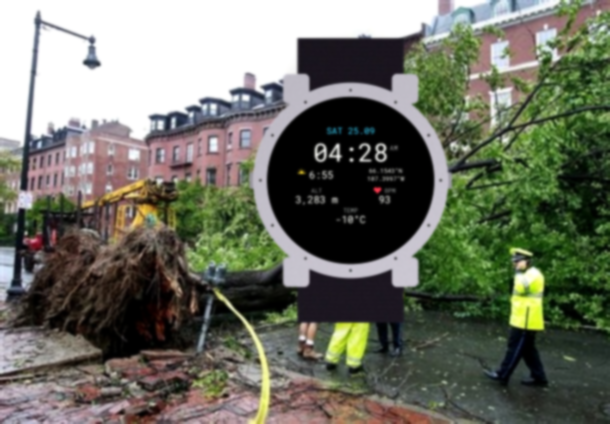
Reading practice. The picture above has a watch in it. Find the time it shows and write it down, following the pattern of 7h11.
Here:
4h28
